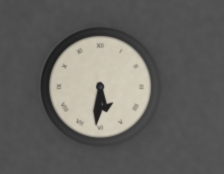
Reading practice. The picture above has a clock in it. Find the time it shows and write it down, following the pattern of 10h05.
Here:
5h31
